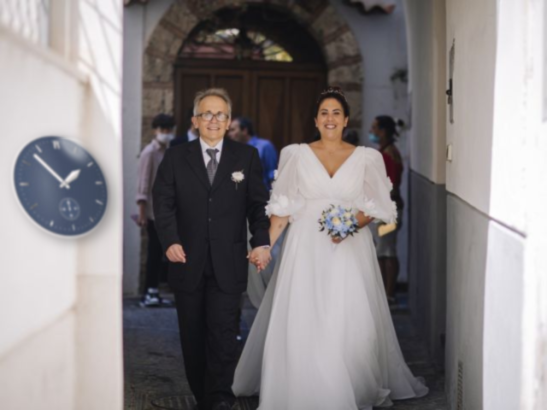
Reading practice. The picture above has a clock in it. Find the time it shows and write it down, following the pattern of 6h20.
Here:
1h53
